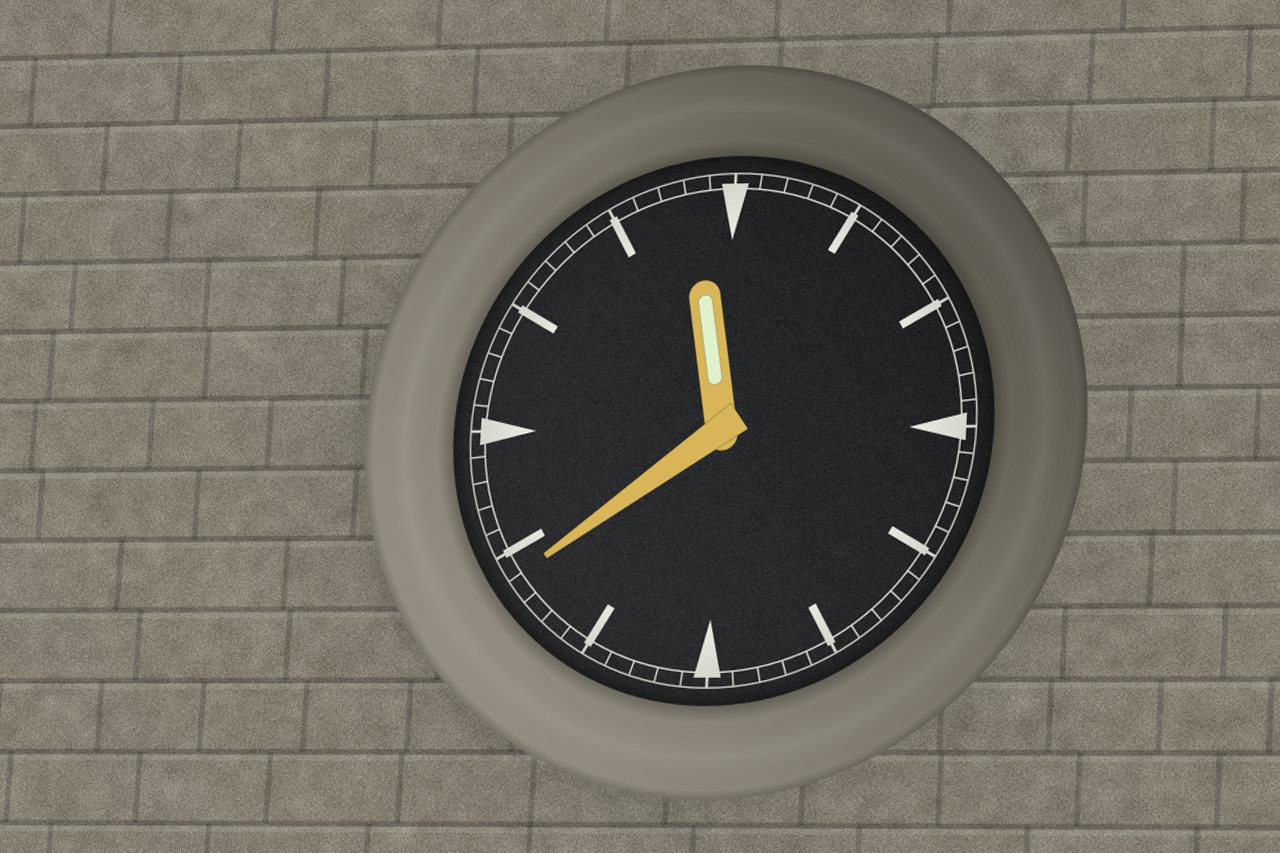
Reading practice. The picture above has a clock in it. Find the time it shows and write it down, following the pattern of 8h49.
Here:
11h39
